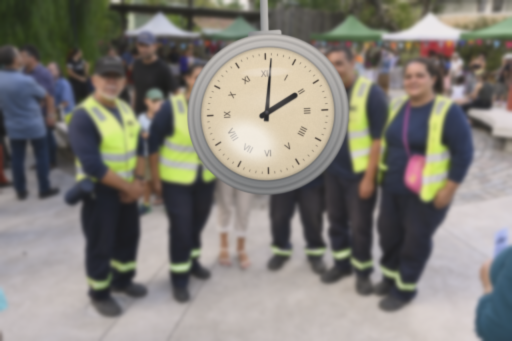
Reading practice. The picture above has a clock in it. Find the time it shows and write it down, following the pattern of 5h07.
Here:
2h01
